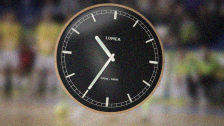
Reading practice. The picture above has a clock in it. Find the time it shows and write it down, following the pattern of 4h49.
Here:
10h35
